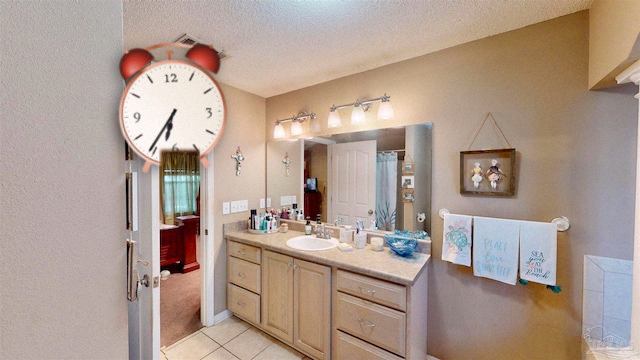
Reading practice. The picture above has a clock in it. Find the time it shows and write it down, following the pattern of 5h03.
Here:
6h36
